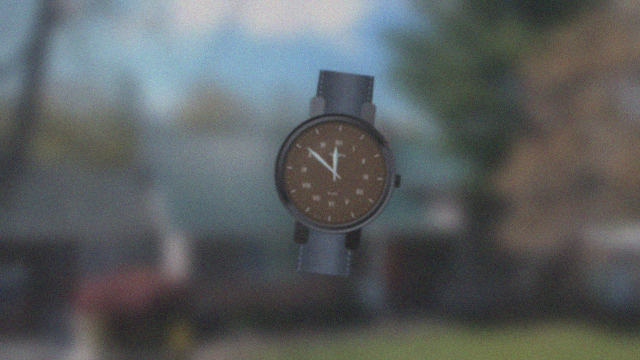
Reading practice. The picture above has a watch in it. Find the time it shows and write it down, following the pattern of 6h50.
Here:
11h51
